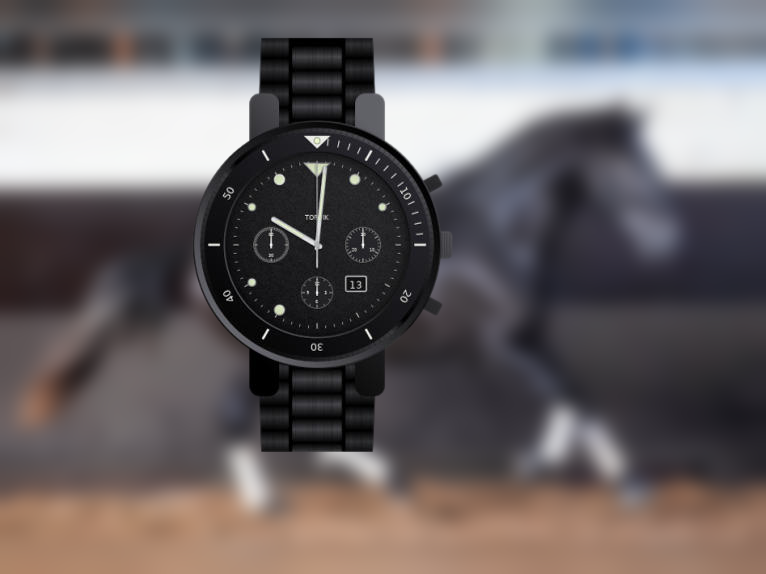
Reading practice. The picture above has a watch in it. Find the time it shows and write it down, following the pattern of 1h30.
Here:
10h01
